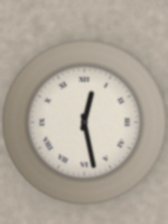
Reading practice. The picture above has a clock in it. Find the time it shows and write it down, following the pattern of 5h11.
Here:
12h28
